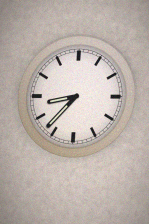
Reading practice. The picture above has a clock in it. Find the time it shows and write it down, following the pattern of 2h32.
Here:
8h37
